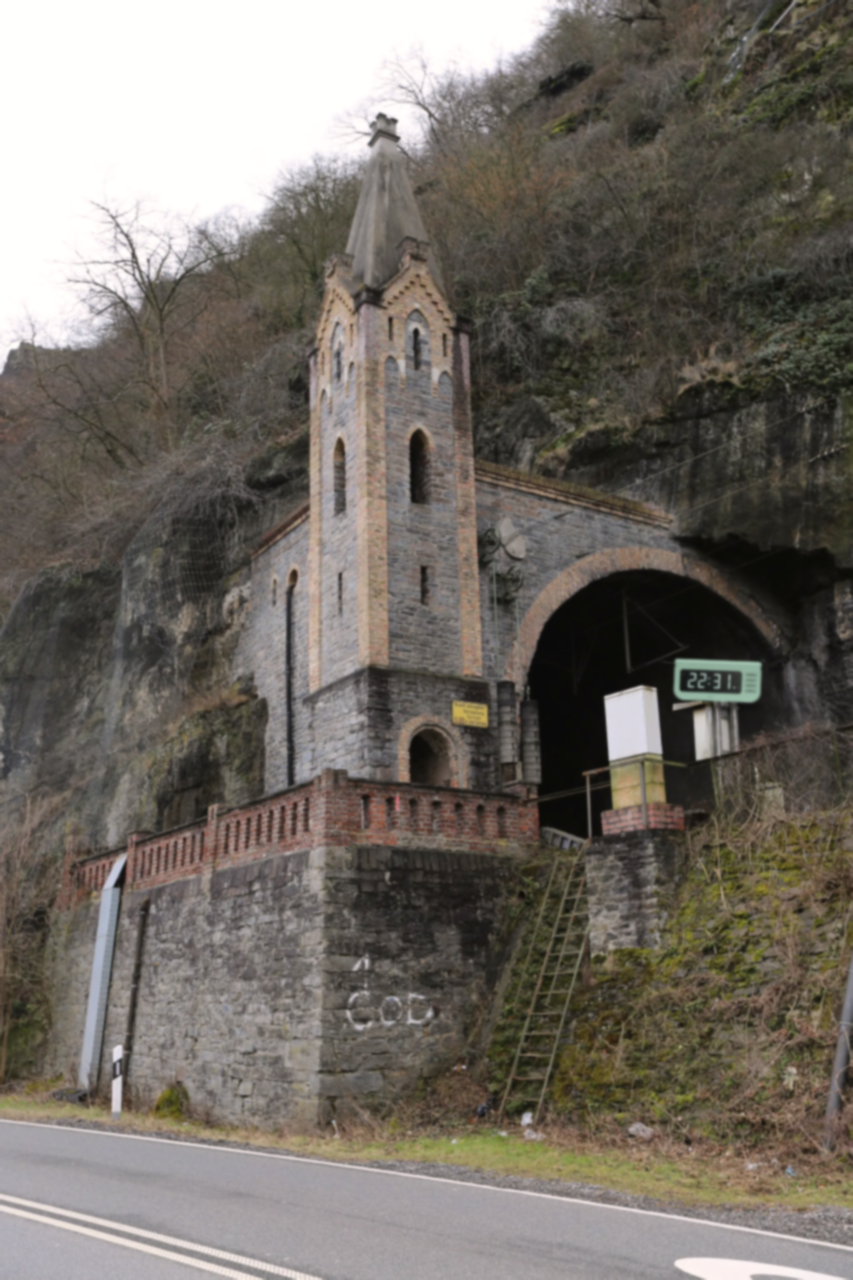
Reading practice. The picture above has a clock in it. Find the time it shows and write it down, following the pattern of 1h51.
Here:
22h31
